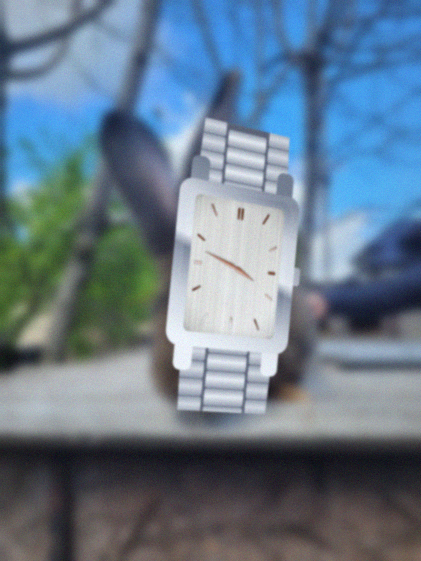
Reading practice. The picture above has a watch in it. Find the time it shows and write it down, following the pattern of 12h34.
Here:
3h48
